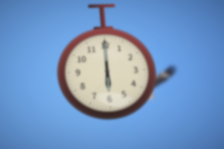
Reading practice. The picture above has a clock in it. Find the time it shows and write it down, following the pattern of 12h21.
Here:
6h00
